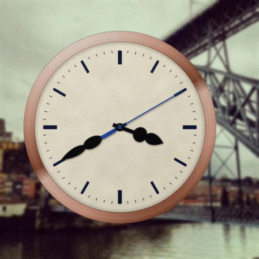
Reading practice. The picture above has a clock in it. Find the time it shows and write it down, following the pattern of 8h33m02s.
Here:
3h40m10s
